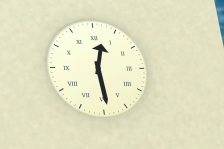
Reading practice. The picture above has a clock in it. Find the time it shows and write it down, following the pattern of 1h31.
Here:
12h29
